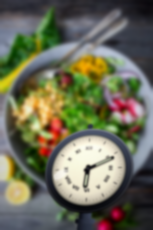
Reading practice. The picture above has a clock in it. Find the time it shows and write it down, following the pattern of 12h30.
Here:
6h11
